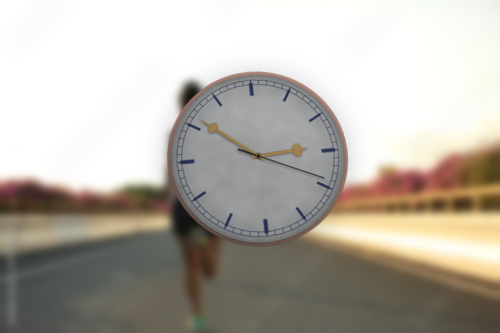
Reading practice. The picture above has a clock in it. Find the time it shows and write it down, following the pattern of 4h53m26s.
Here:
2h51m19s
